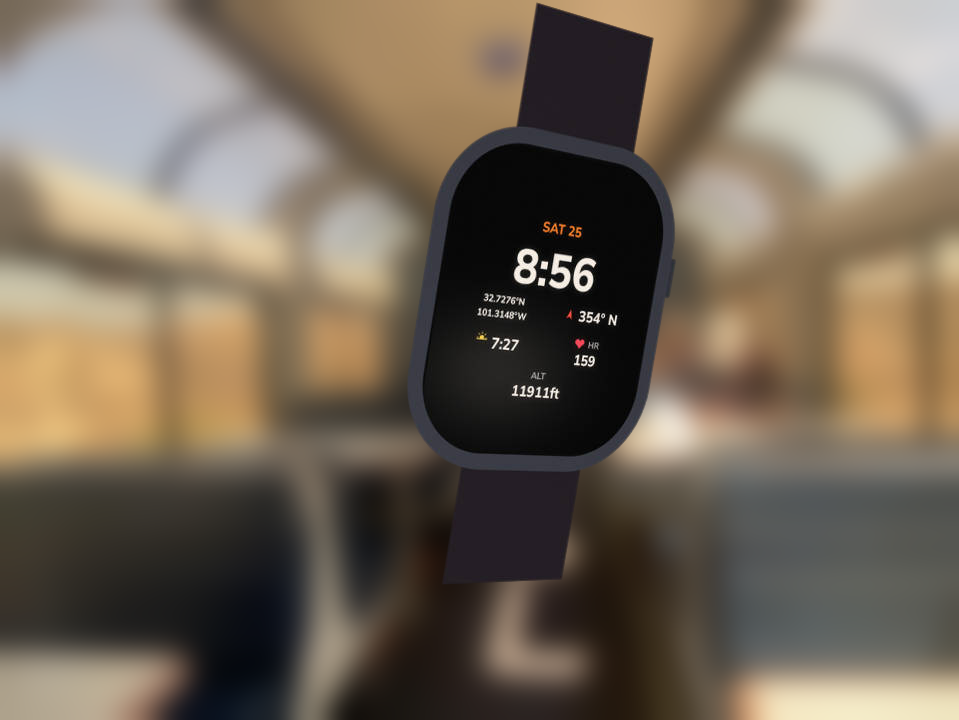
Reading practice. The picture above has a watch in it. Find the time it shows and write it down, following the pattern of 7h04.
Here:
8h56
